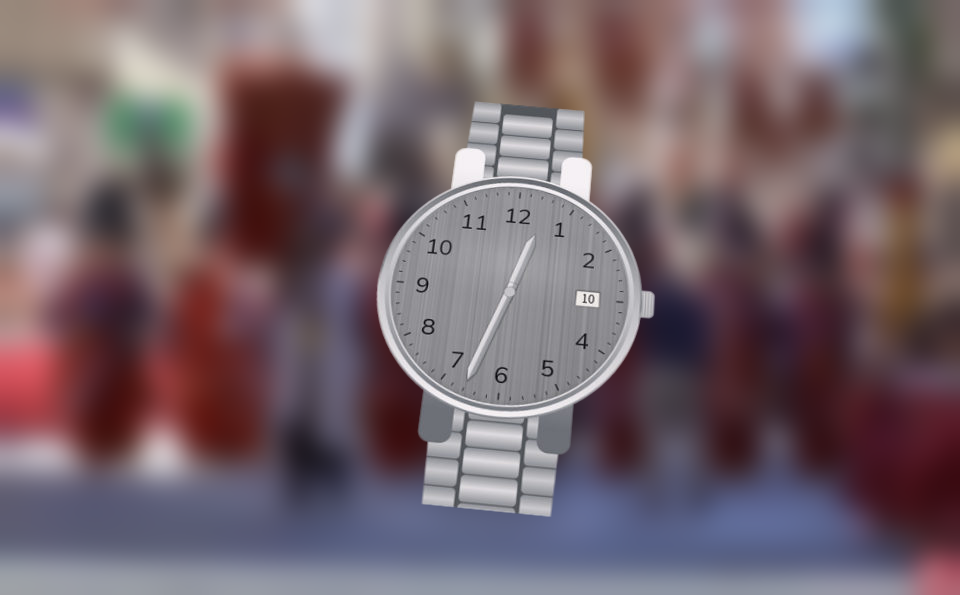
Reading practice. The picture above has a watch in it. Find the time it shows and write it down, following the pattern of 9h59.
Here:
12h33
